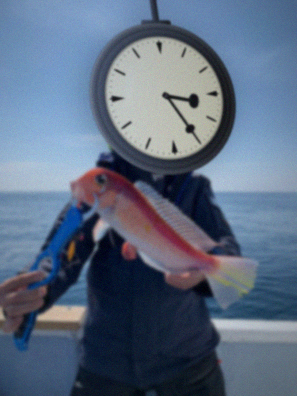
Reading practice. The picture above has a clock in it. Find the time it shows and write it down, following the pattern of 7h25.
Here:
3h25
